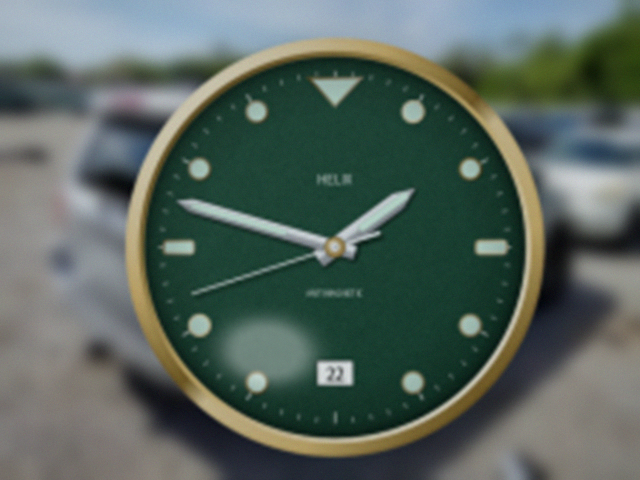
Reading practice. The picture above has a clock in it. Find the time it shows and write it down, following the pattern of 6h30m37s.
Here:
1h47m42s
